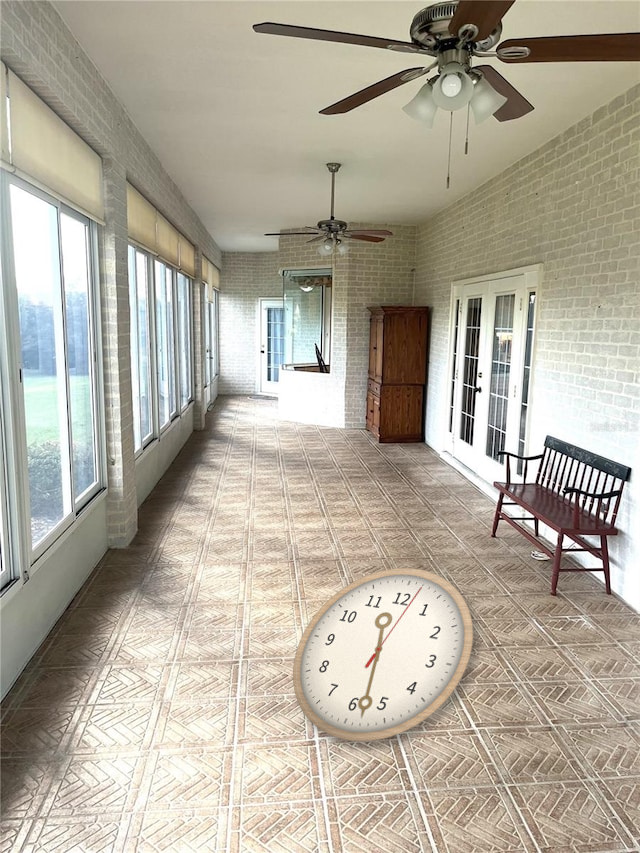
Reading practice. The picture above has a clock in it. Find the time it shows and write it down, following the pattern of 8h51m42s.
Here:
11h28m02s
